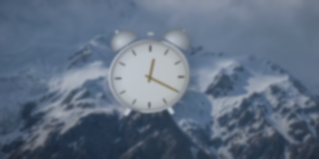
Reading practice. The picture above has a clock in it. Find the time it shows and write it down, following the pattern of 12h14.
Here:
12h20
